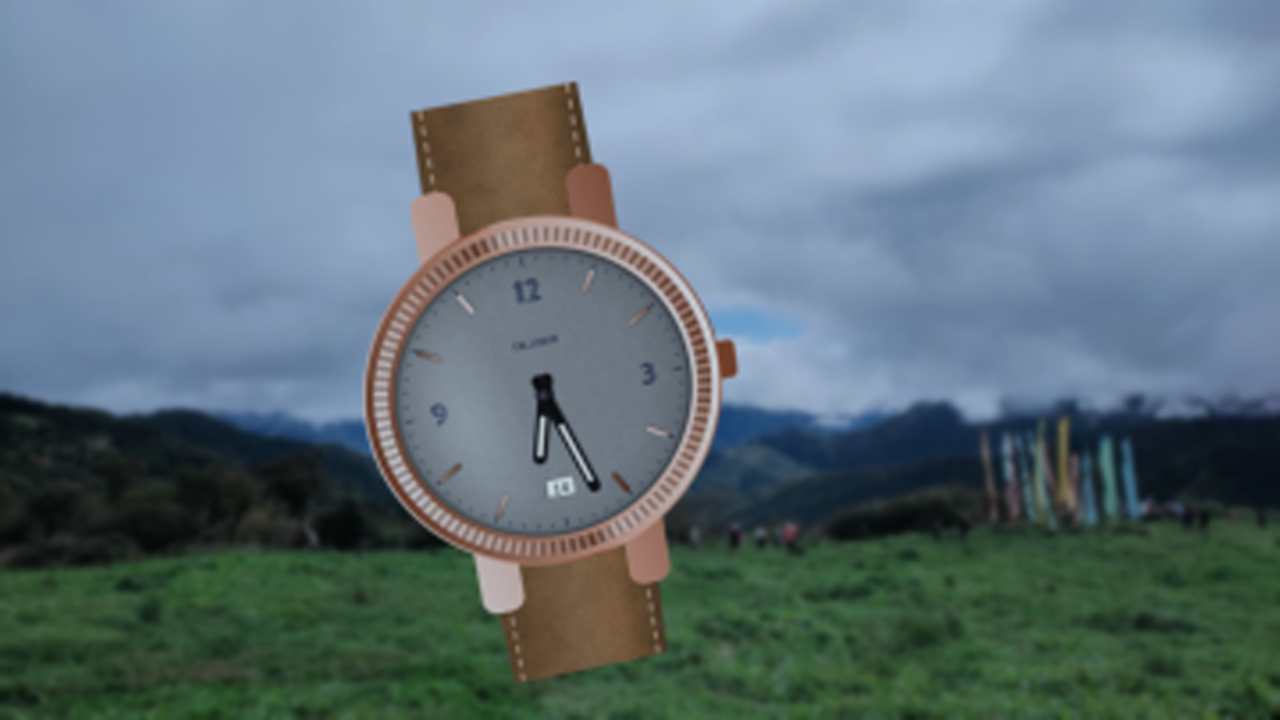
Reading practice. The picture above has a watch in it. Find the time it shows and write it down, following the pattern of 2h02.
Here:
6h27
